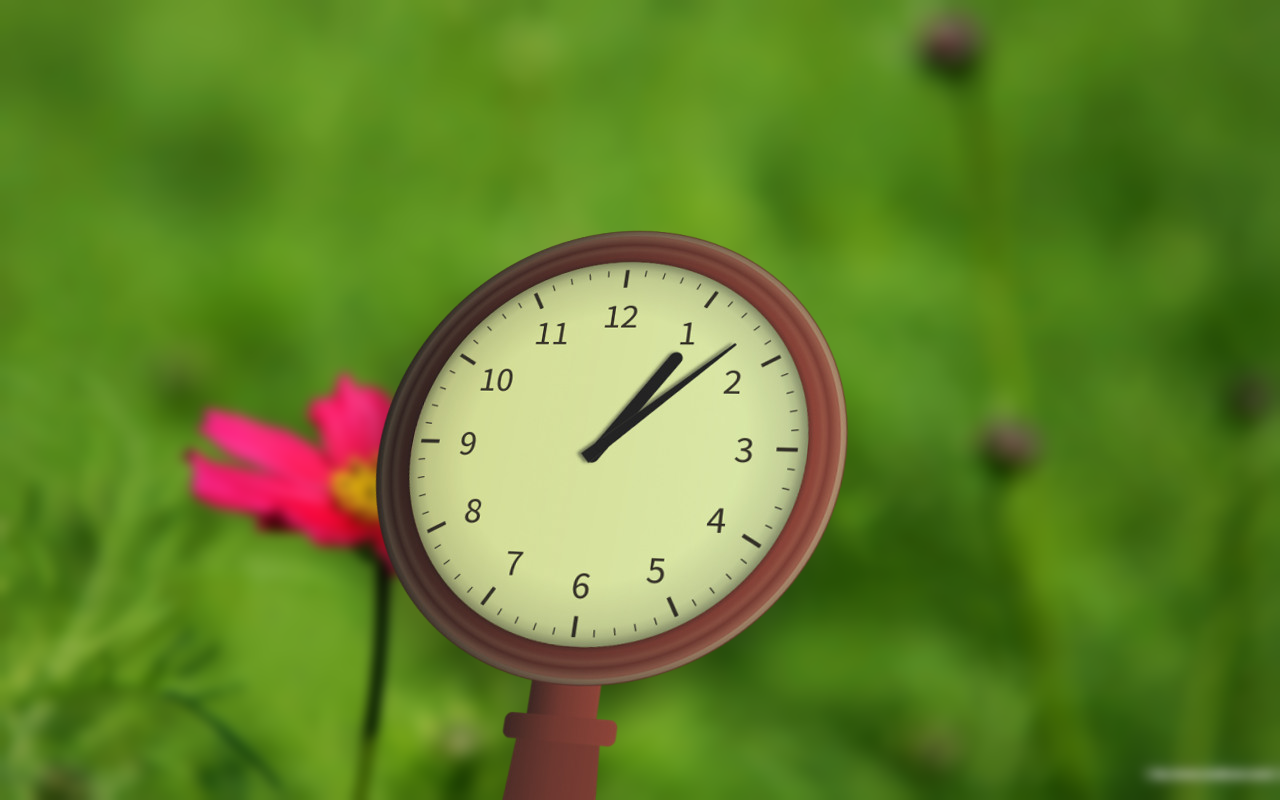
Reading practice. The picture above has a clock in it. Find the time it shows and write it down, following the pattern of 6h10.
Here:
1h08
